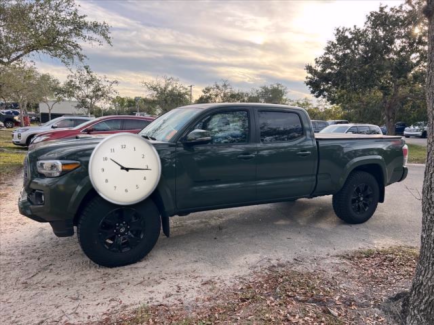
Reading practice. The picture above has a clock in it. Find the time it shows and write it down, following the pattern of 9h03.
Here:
10h16
